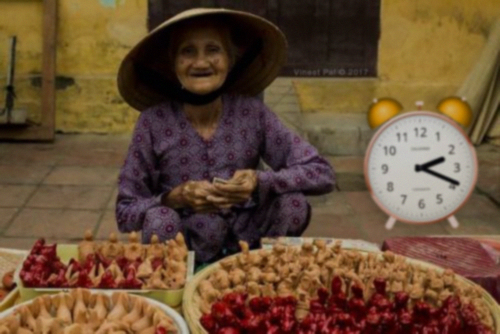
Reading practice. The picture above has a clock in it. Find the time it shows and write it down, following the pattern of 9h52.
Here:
2h19
